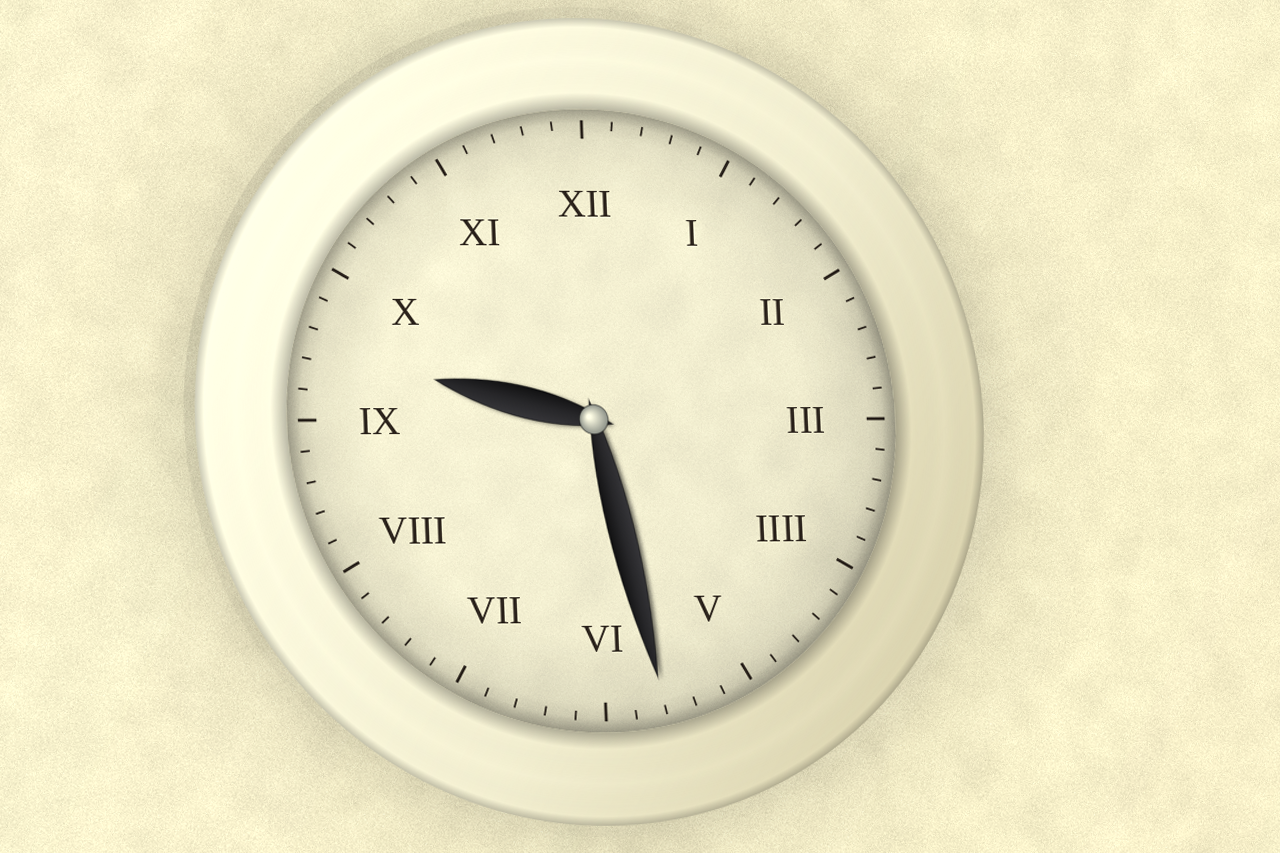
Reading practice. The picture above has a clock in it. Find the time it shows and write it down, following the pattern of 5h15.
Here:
9h28
